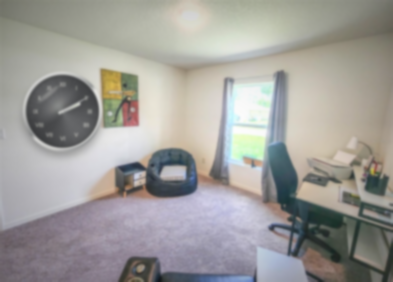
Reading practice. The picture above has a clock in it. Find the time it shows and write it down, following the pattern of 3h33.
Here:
2h10
